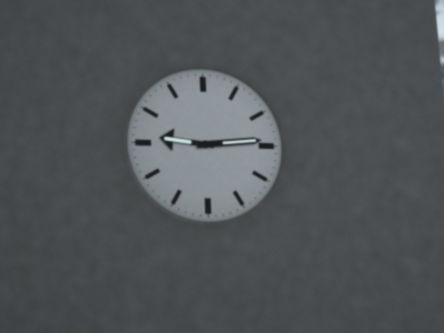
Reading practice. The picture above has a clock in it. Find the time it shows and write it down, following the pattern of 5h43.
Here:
9h14
